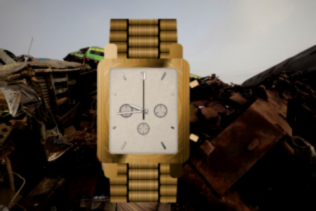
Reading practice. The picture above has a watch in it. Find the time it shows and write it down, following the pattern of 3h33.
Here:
9h44
